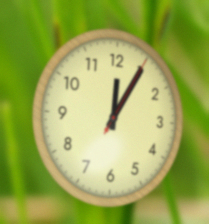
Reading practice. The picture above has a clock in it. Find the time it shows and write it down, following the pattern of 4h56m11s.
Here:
12h05m05s
